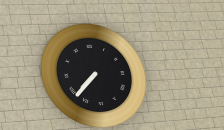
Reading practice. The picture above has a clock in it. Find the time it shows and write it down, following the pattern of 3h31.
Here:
7h38
